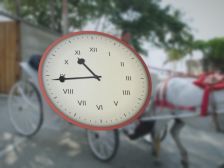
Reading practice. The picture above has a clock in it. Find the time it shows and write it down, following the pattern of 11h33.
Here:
10h44
